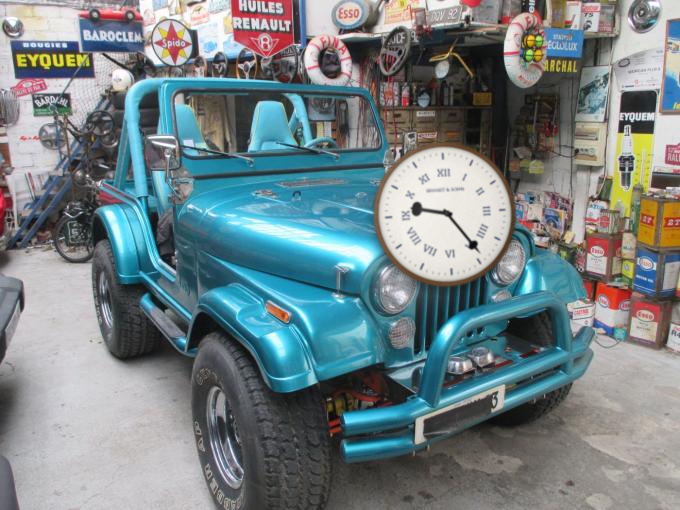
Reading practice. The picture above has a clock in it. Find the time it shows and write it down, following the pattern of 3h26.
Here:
9h24
